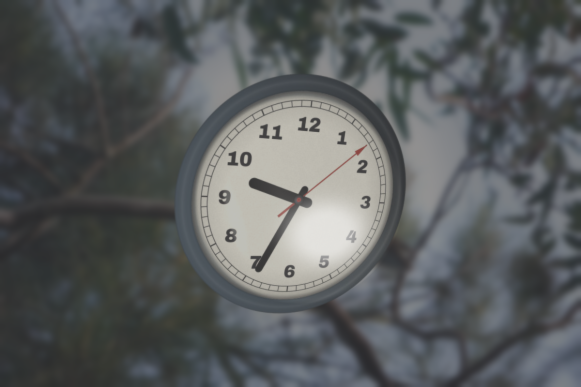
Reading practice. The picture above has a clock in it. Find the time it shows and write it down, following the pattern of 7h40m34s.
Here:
9h34m08s
